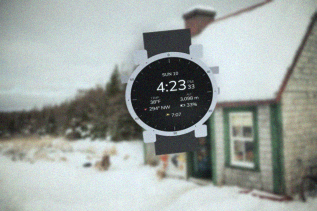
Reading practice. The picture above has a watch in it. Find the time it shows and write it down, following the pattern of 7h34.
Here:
4h23
